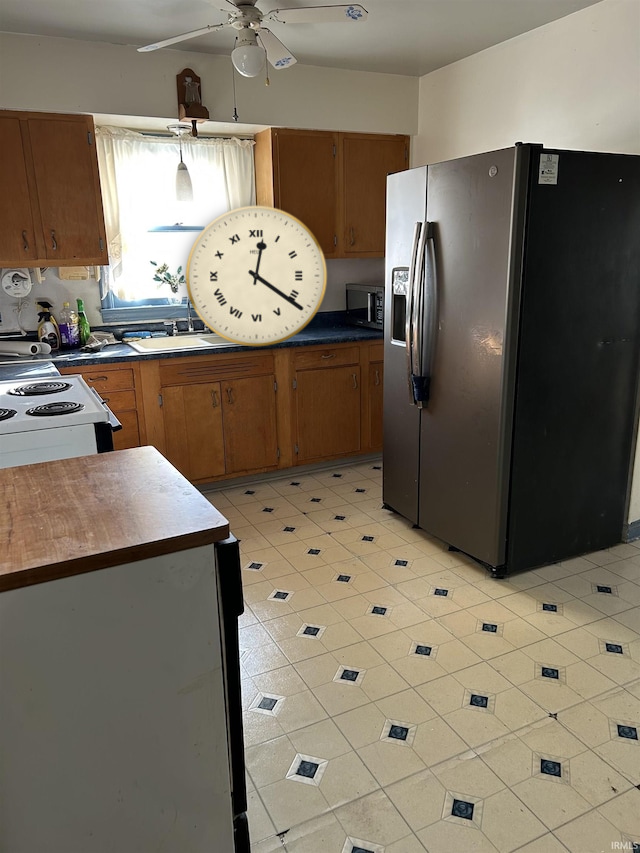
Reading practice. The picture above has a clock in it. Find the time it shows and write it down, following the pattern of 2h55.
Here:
12h21
